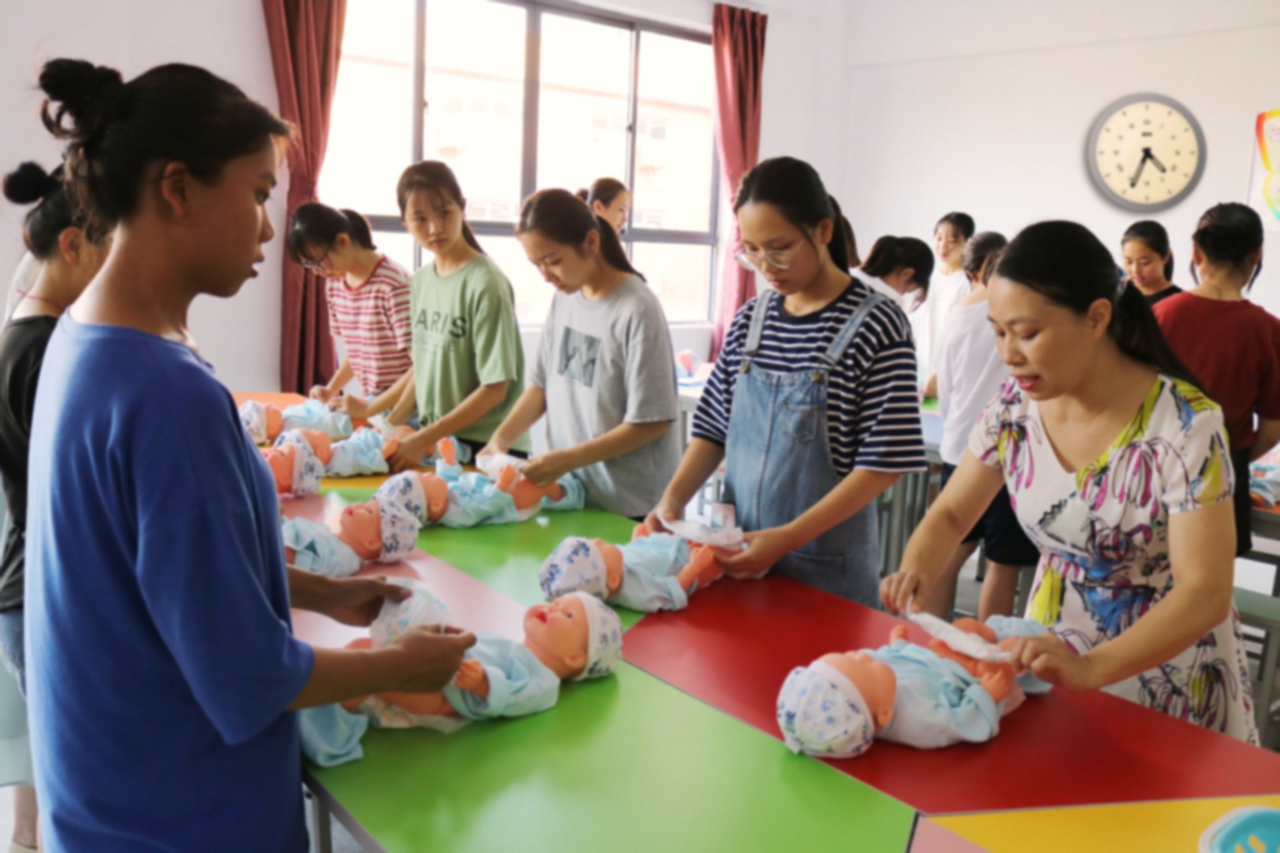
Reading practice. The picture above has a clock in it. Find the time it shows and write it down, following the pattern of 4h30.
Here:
4h34
